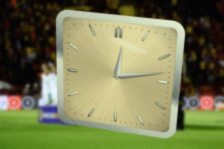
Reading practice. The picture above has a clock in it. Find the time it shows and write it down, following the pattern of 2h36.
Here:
12h13
